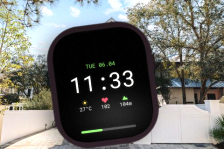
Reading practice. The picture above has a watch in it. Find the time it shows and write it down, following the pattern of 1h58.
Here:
11h33
